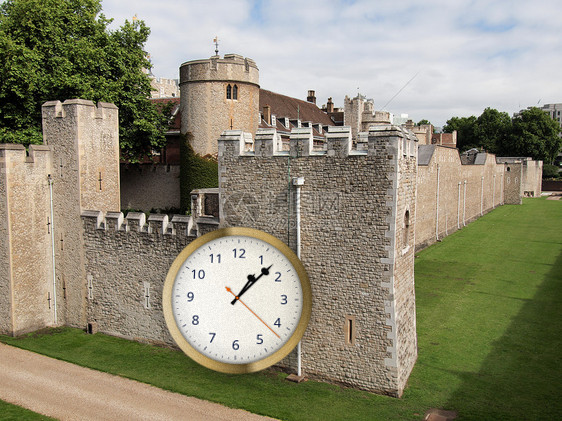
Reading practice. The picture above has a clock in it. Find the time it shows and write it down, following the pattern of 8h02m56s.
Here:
1h07m22s
